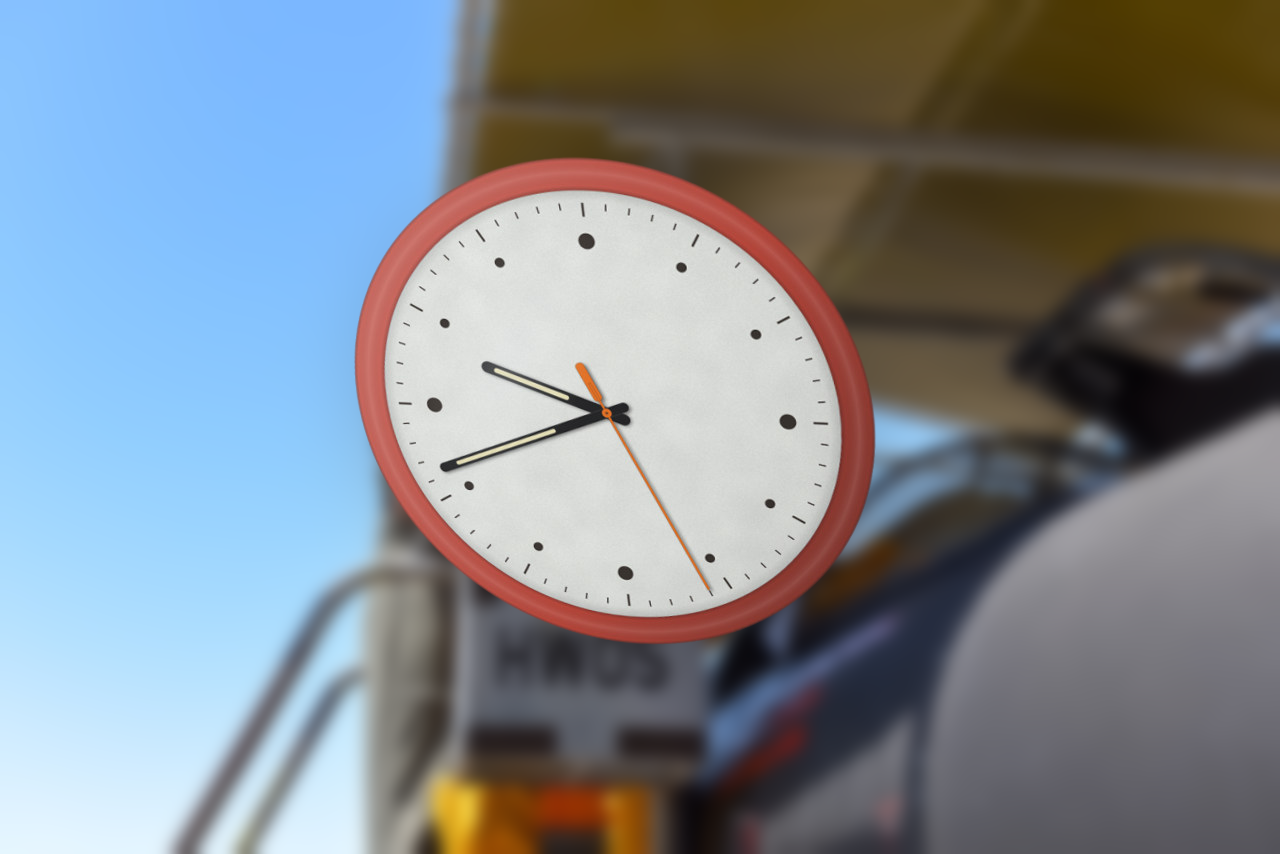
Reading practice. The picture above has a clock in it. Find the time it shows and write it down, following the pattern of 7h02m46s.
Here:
9h41m26s
